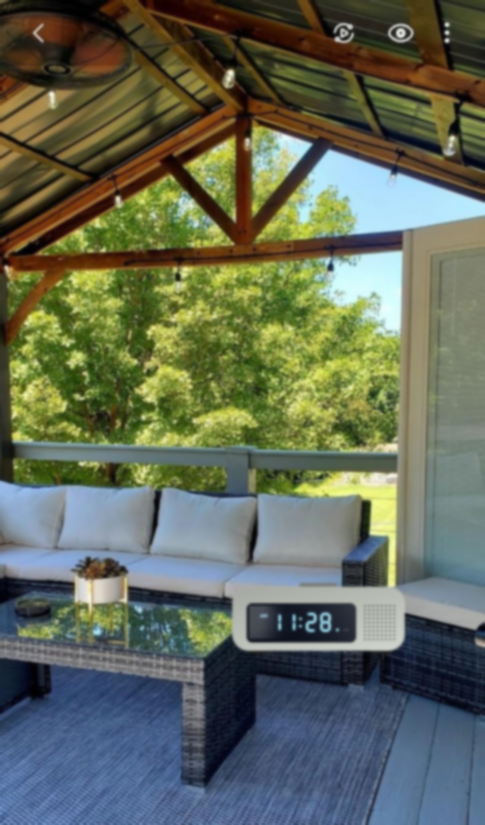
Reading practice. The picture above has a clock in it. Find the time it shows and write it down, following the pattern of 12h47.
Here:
11h28
